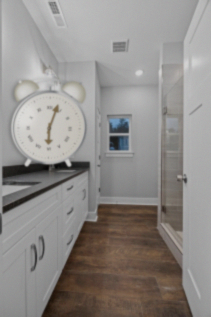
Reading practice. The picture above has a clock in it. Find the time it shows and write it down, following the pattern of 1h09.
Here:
6h03
